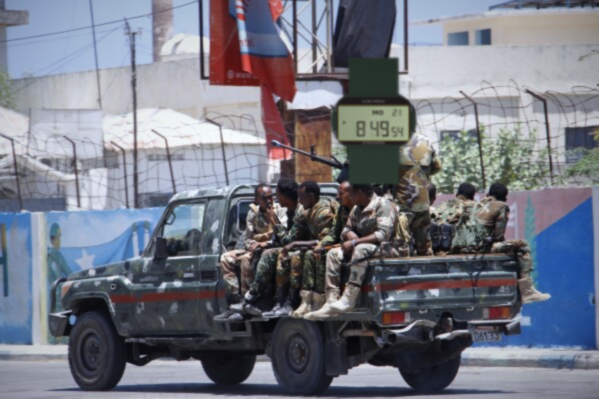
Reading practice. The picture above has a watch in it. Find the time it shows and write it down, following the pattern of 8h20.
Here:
8h49
